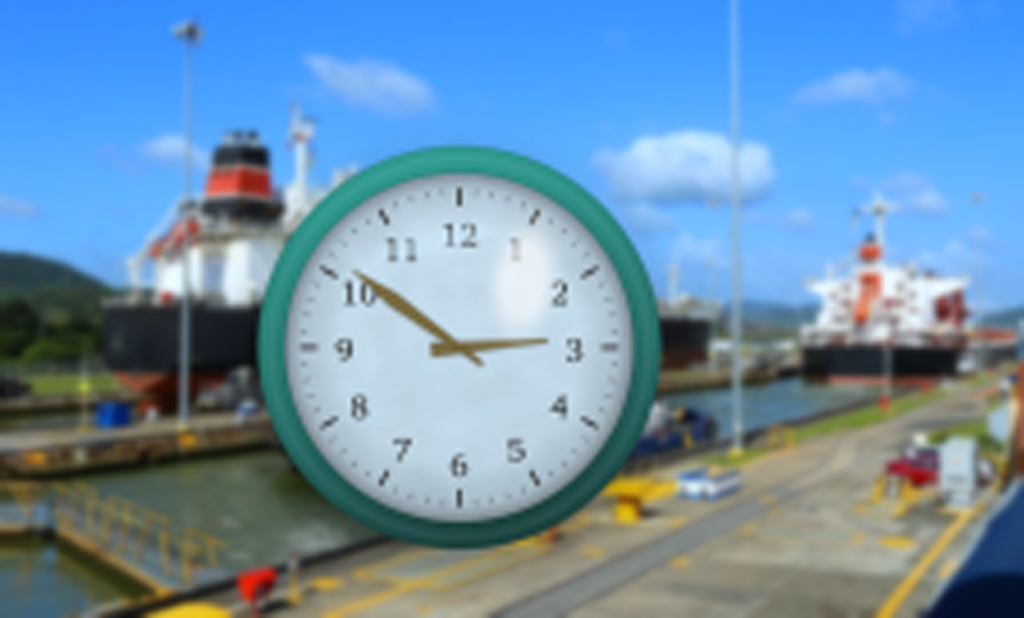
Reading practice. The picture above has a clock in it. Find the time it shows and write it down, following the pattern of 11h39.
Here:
2h51
